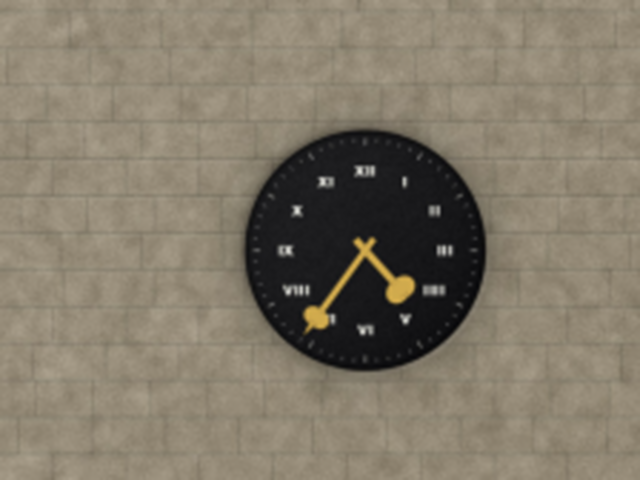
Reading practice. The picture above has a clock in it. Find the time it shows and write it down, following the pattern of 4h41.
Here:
4h36
